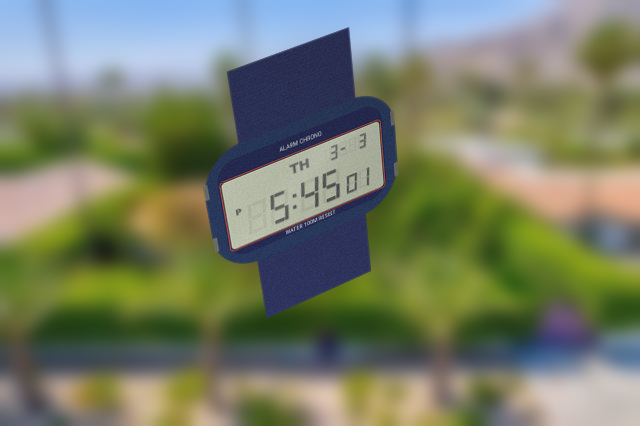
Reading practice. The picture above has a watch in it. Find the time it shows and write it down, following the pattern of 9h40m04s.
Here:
5h45m01s
